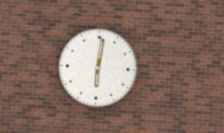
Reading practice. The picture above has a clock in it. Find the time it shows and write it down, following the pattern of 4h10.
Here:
6h01
